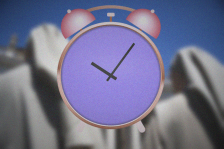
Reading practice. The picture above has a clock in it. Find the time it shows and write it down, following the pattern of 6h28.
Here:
10h06
